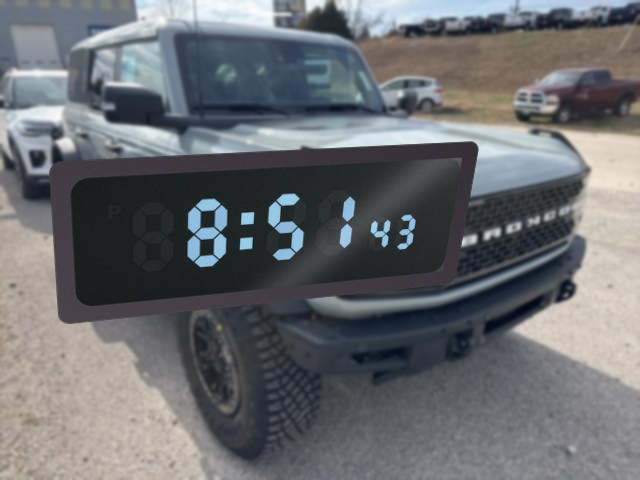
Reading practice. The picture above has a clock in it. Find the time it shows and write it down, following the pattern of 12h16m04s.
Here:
8h51m43s
